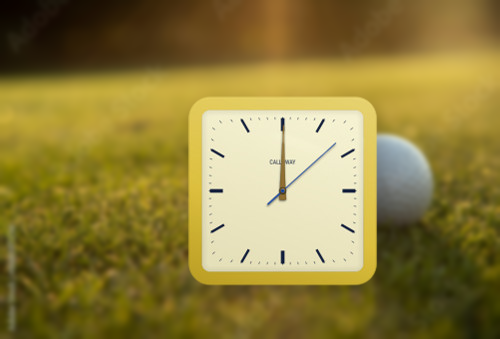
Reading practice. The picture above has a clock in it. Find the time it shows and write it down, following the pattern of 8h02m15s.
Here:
12h00m08s
